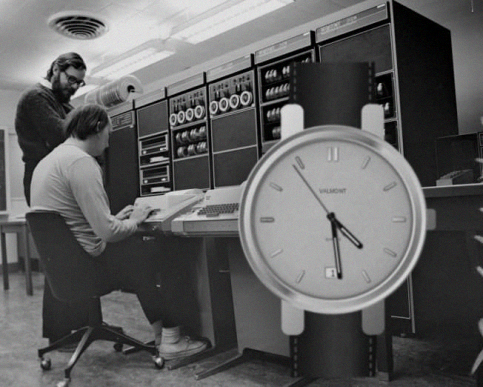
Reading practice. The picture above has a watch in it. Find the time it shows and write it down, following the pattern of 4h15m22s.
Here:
4h28m54s
